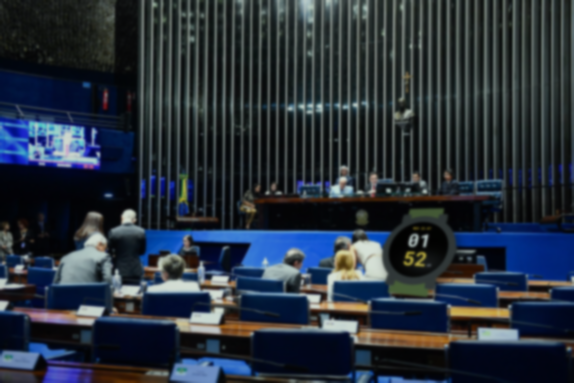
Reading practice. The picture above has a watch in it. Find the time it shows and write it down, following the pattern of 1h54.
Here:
1h52
